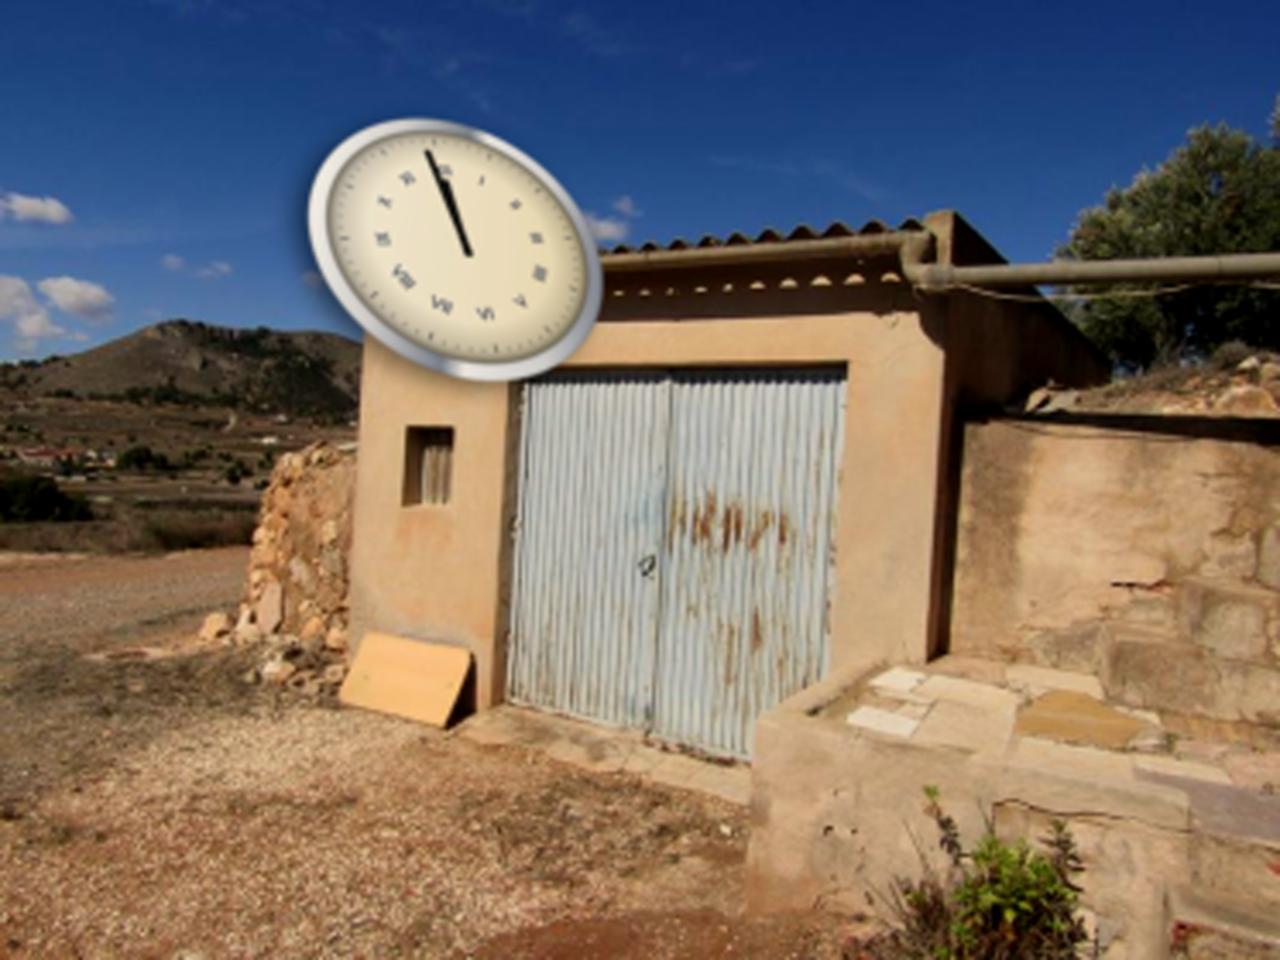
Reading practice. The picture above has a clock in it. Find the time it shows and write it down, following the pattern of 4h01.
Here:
11h59
